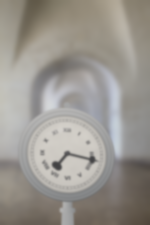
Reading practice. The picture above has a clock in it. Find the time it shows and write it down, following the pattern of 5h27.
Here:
7h17
